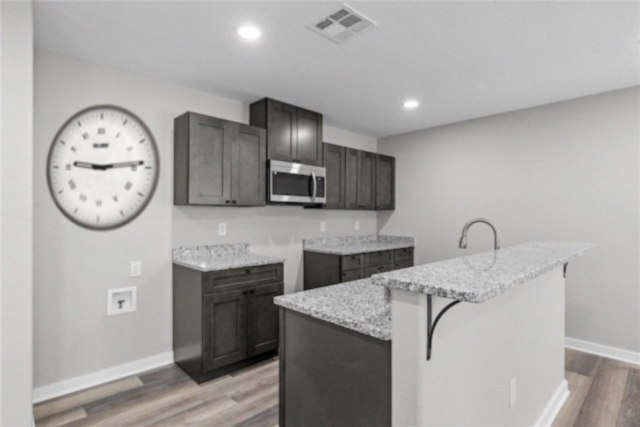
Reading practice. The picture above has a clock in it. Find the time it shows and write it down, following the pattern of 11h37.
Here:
9h14
